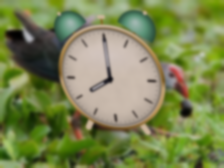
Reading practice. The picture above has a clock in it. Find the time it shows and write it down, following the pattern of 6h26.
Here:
8h00
